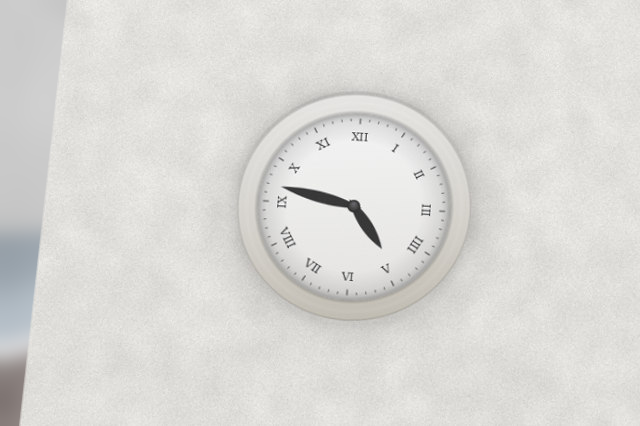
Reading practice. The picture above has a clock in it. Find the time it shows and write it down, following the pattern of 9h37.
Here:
4h47
